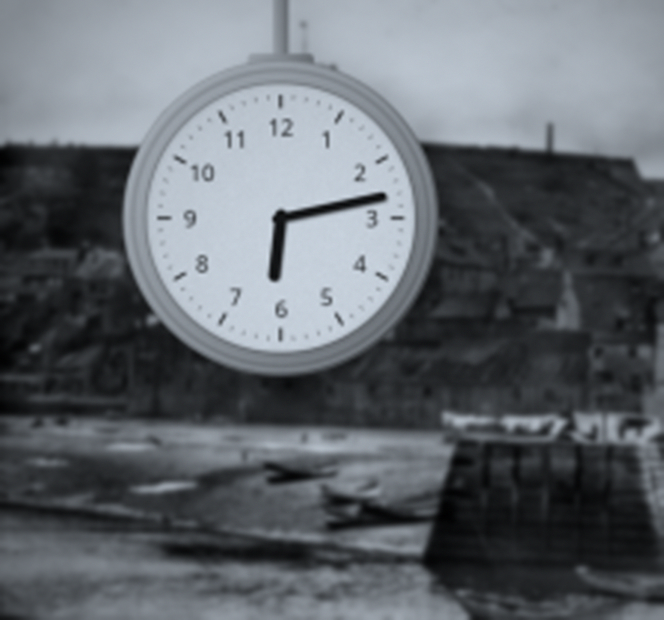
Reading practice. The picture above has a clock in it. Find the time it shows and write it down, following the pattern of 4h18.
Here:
6h13
